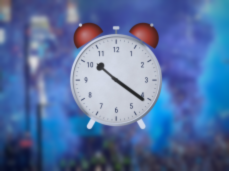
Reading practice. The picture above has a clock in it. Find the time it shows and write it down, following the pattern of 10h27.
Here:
10h21
